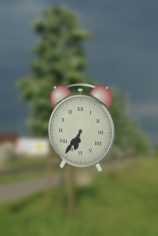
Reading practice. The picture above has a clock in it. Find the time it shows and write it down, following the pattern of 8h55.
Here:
6h36
